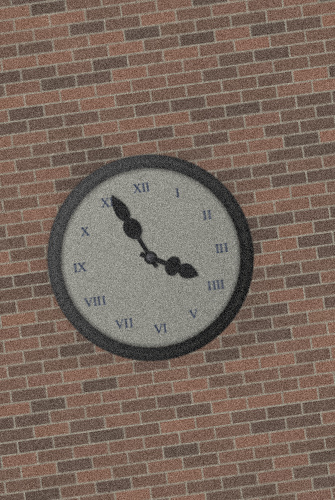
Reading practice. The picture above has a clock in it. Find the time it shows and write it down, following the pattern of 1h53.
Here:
3h56
